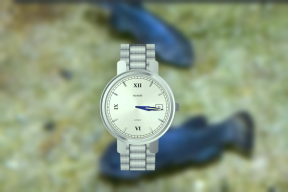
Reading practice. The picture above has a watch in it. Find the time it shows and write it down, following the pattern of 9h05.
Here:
3h16
